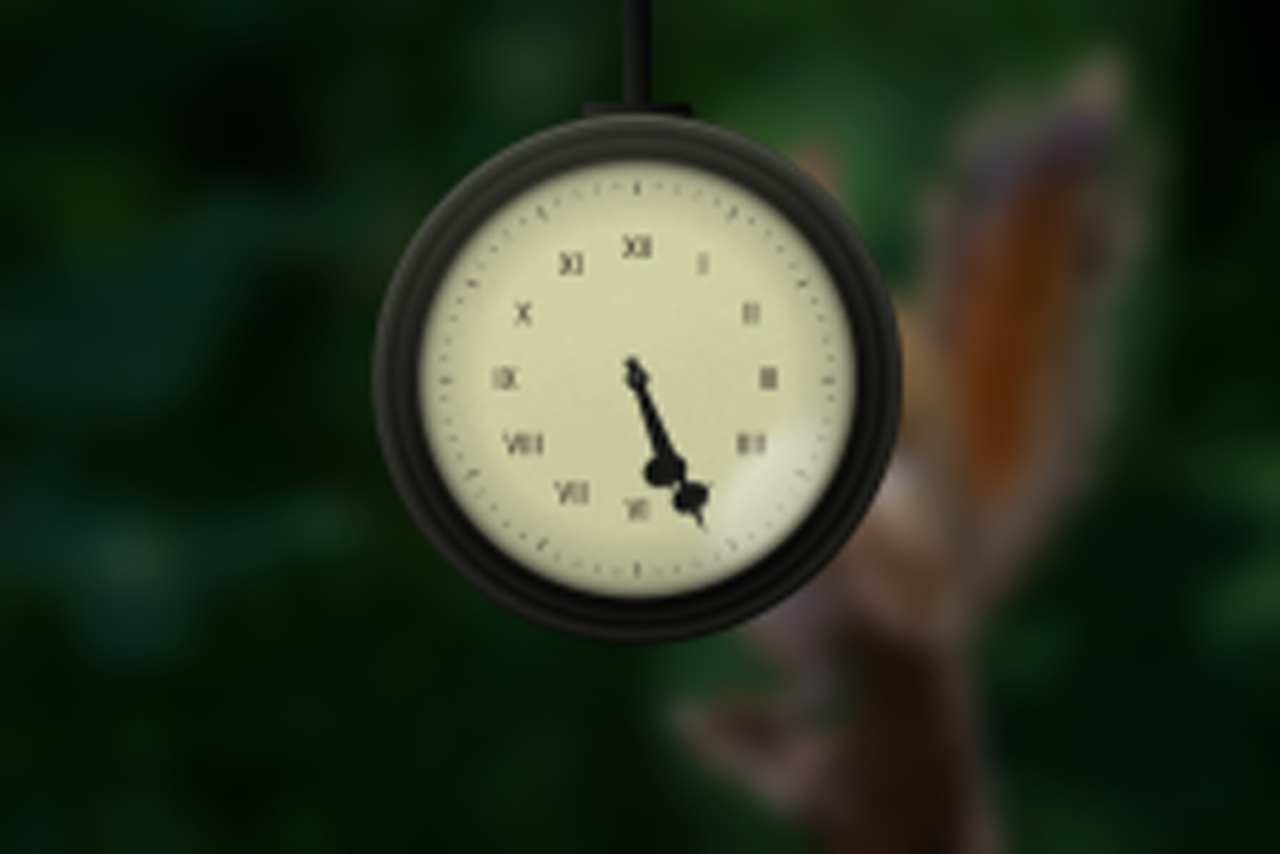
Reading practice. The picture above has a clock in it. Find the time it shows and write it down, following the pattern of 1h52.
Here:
5h26
